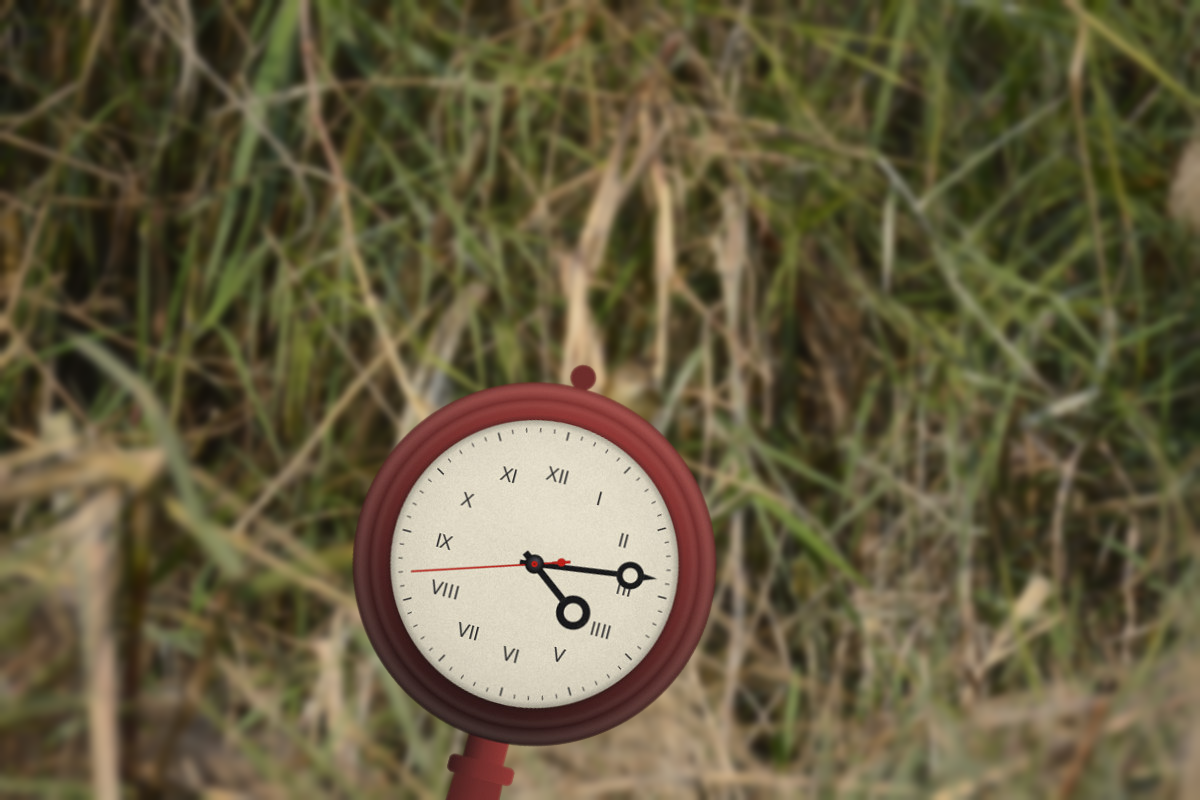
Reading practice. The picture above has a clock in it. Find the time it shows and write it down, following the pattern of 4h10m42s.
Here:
4h13m42s
